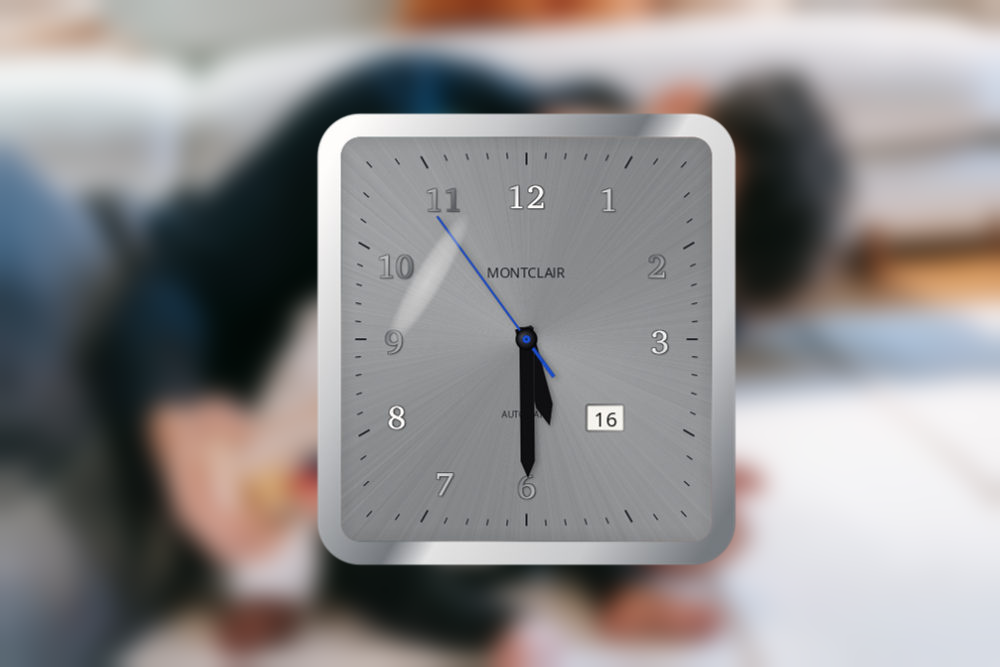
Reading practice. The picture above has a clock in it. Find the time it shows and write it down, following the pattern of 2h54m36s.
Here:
5h29m54s
